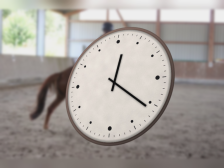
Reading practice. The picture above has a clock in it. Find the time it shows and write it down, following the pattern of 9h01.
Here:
12h21
